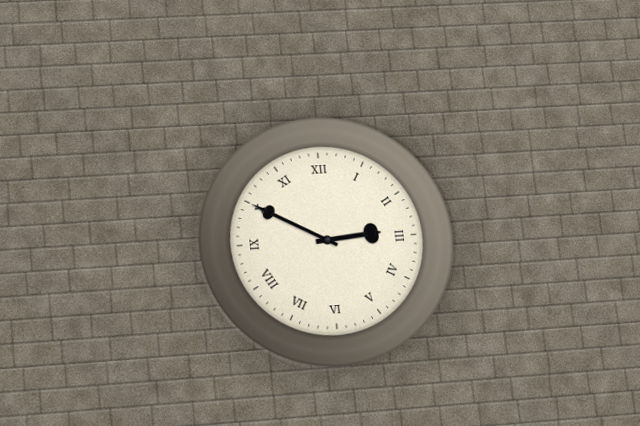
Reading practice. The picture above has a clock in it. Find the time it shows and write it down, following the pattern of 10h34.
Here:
2h50
